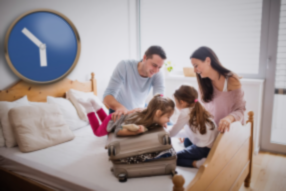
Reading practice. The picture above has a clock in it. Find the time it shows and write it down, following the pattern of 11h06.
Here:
5h52
